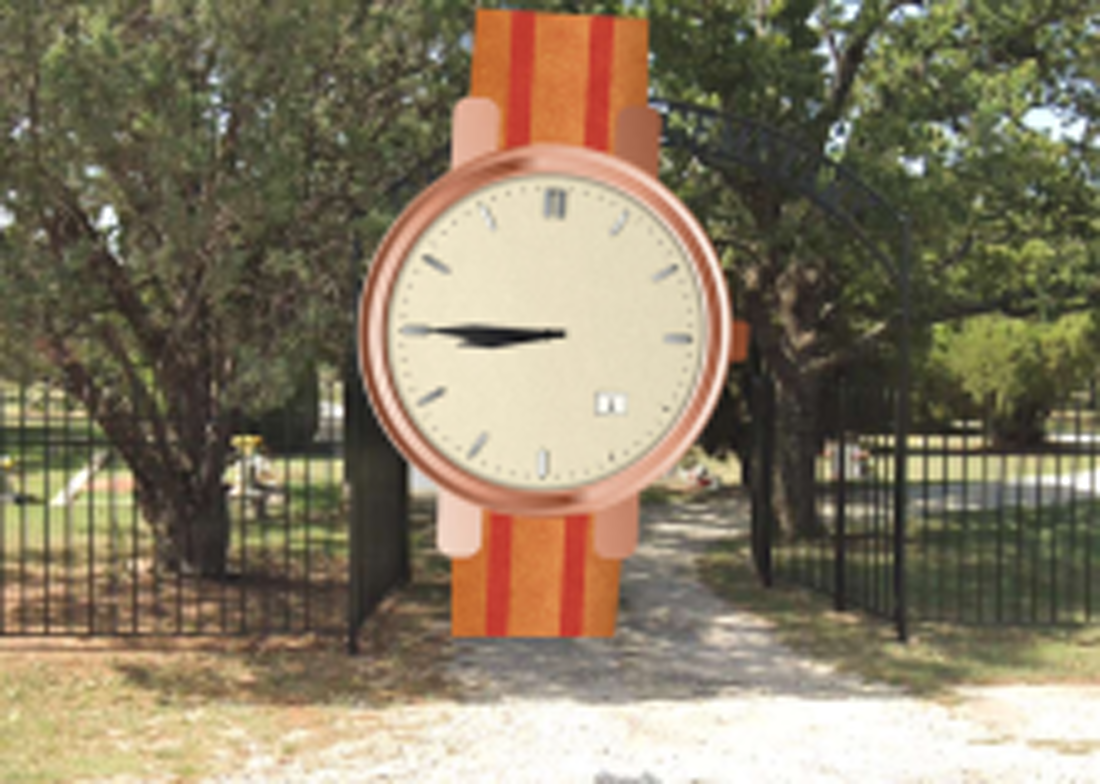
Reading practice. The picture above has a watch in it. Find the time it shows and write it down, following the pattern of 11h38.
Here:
8h45
